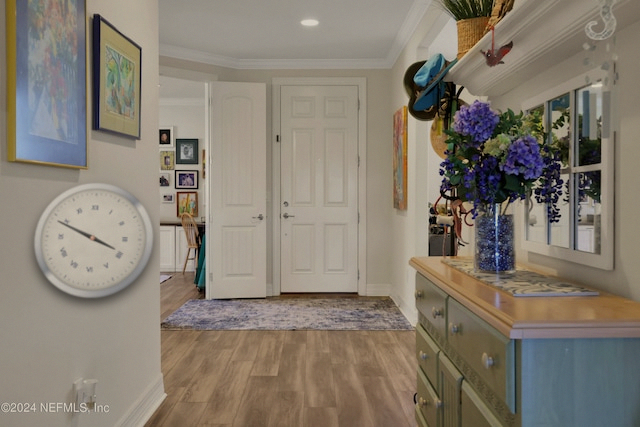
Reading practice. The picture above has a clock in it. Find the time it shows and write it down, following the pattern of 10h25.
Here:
3h49
